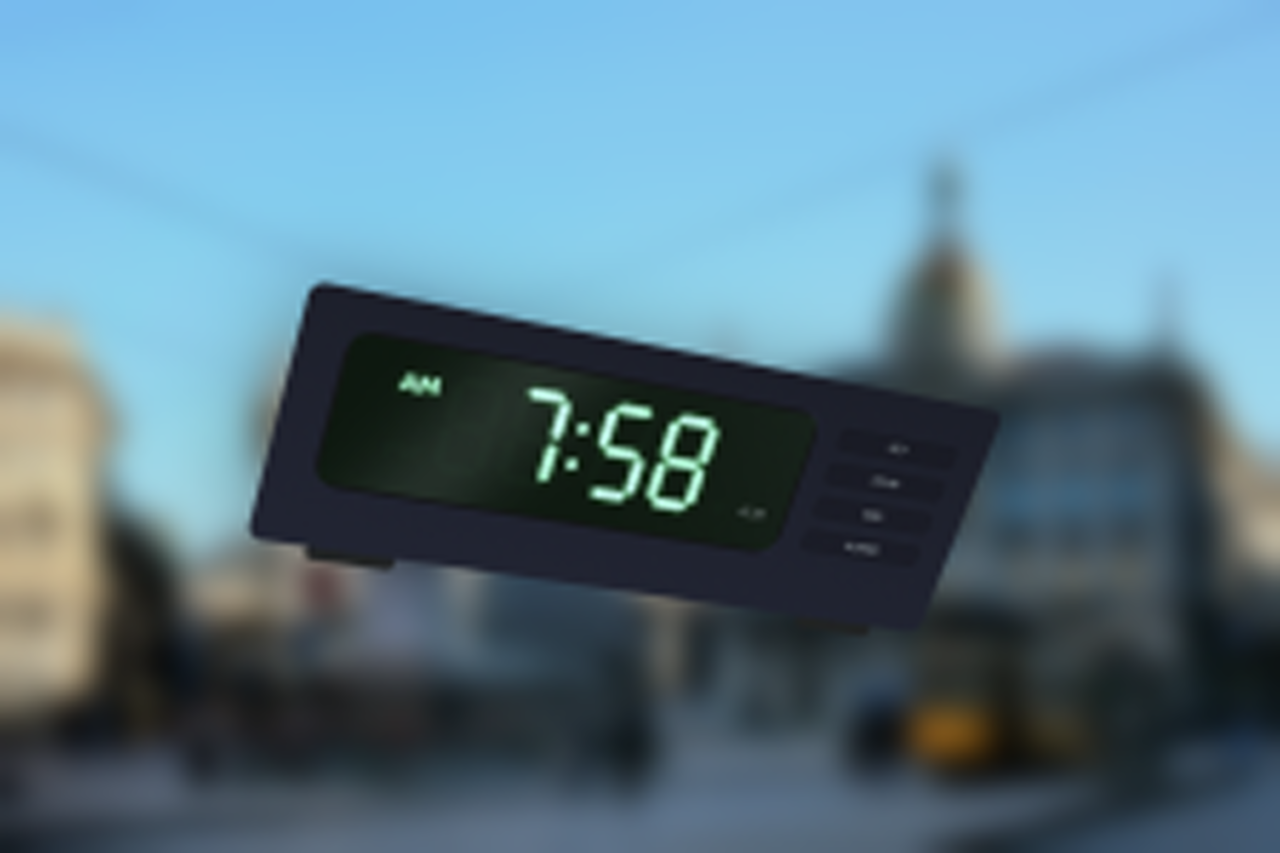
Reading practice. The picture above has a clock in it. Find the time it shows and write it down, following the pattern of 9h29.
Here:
7h58
